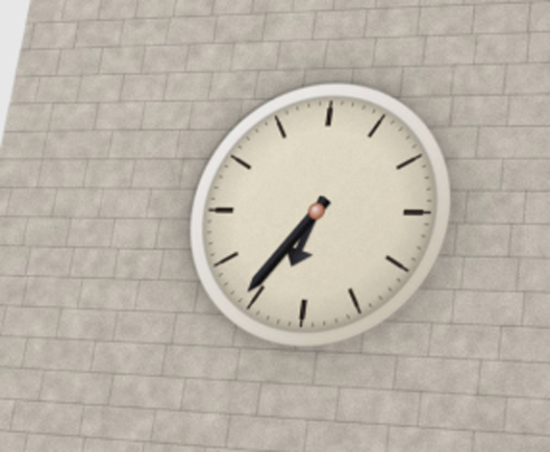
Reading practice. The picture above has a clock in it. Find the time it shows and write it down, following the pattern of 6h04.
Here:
6h36
